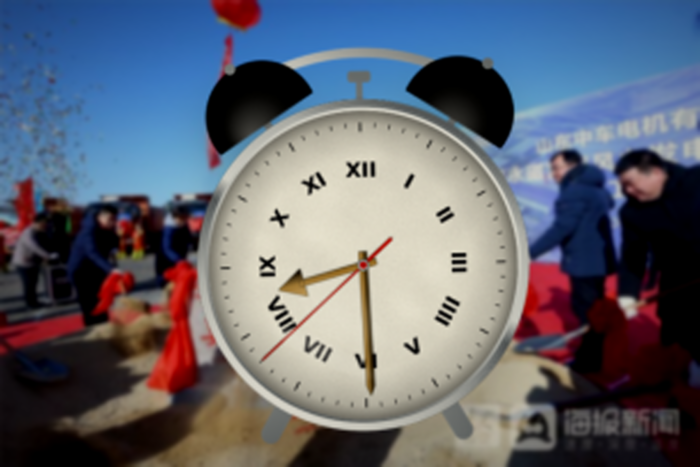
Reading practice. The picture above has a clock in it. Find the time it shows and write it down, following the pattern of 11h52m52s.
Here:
8h29m38s
